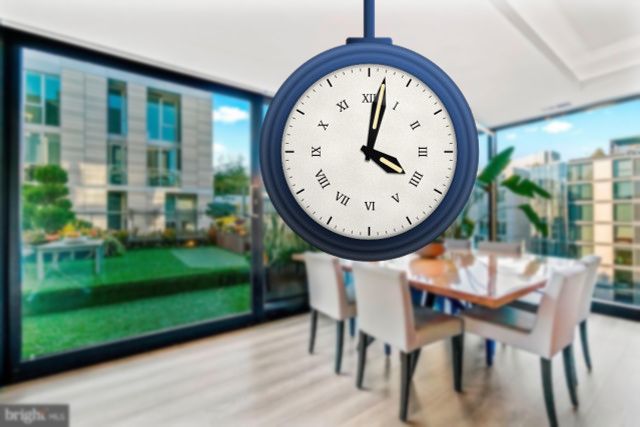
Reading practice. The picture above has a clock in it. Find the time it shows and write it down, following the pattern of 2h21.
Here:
4h02
